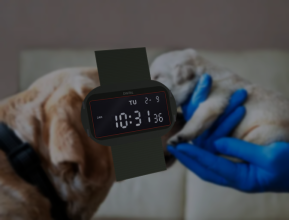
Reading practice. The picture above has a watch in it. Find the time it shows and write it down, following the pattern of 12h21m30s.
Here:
10h31m36s
